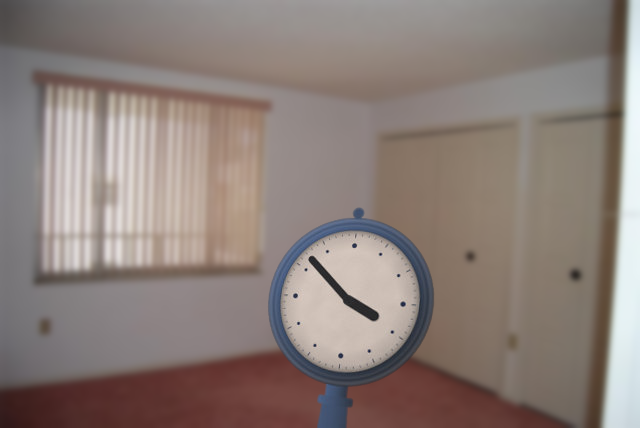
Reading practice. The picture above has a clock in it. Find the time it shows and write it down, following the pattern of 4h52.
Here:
3h52
